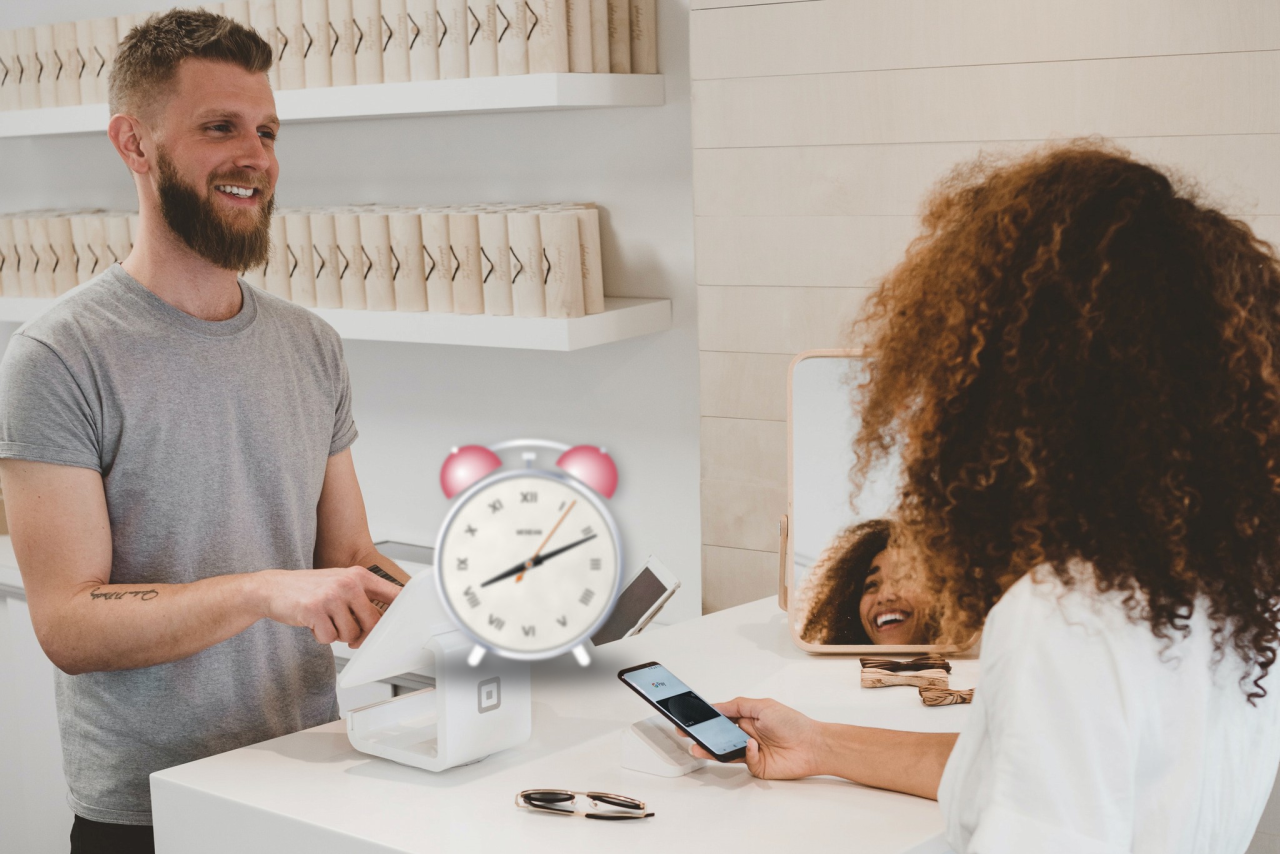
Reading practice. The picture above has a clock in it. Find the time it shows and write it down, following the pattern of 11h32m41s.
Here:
8h11m06s
